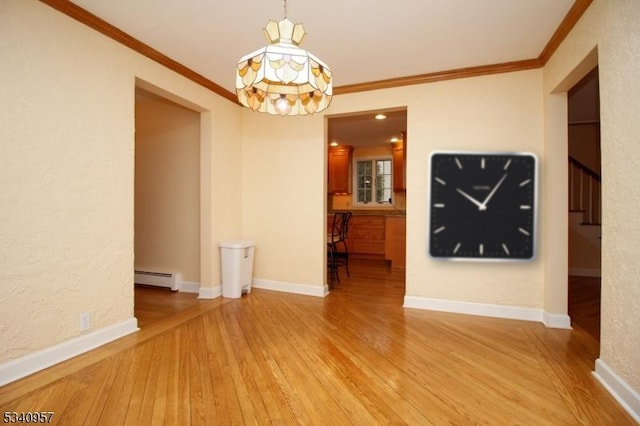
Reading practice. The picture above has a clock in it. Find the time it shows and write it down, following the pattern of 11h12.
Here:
10h06
